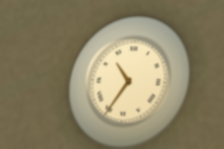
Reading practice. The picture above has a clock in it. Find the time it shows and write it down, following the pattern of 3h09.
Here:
10h35
